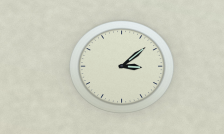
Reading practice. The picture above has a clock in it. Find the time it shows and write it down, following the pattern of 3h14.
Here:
3h08
